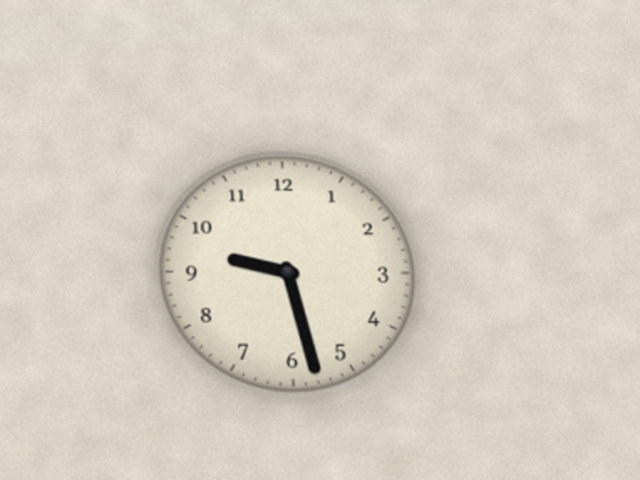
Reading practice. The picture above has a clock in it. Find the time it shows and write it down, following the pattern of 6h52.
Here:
9h28
